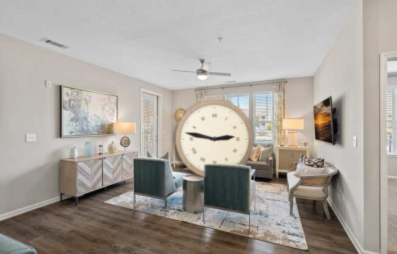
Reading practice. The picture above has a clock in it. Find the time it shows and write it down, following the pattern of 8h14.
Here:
2h47
